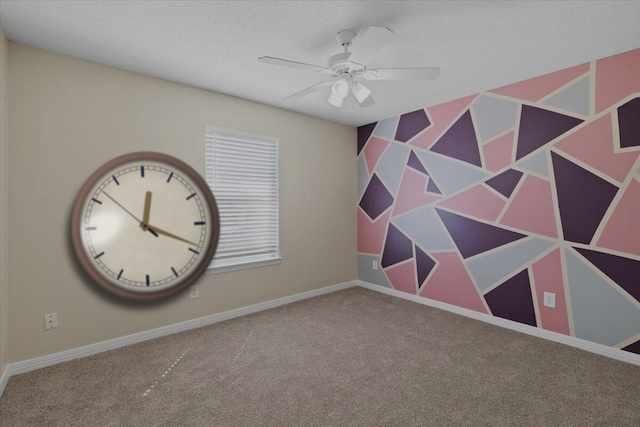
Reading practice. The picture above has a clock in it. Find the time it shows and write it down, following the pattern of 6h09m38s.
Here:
12h18m52s
